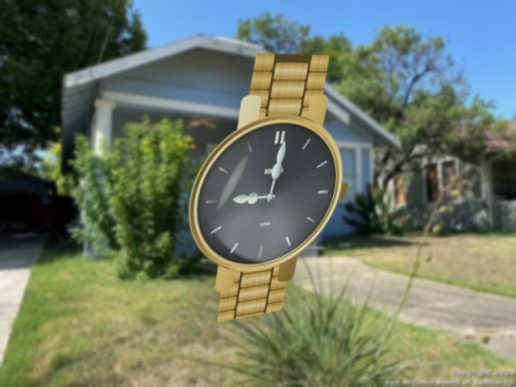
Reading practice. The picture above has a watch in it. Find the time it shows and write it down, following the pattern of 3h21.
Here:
9h01
